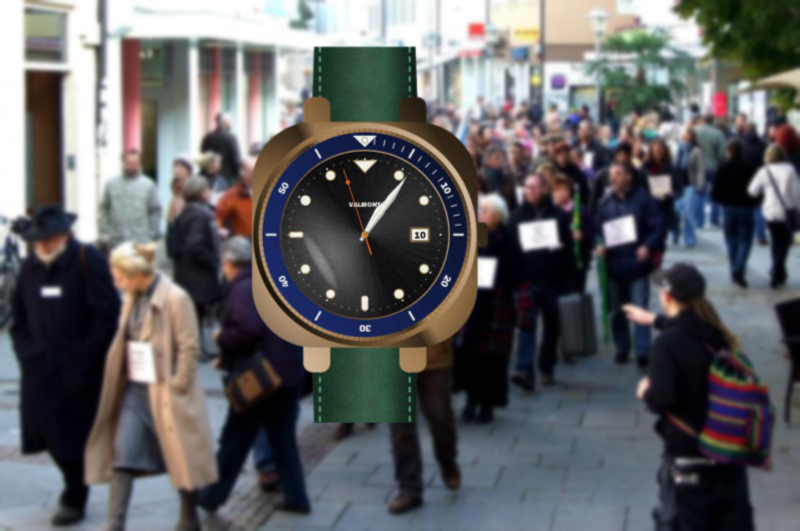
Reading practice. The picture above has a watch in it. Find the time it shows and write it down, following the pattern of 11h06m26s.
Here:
1h05m57s
